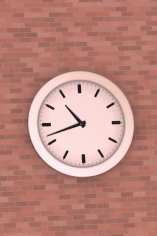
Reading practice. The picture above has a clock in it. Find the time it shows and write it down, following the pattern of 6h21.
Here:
10h42
